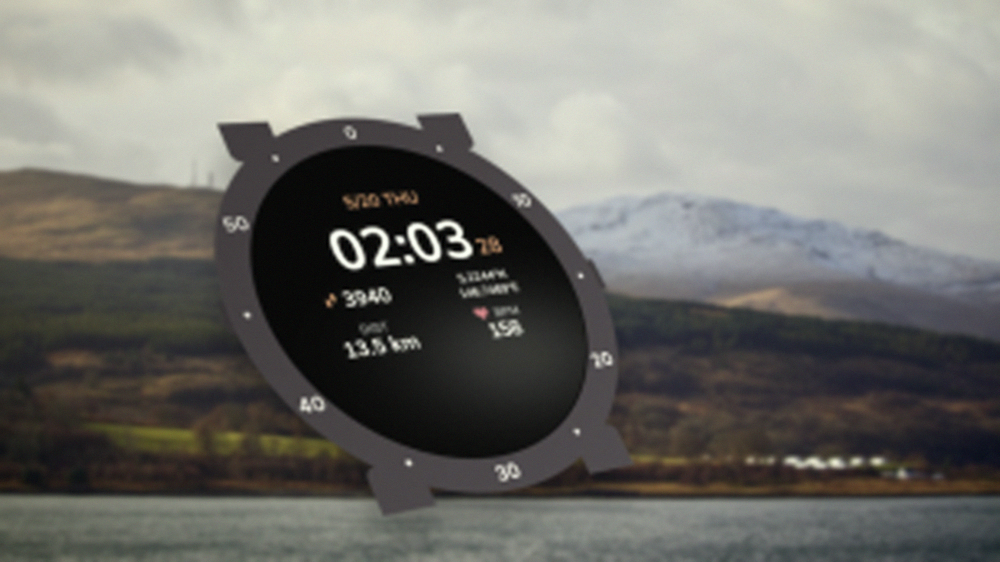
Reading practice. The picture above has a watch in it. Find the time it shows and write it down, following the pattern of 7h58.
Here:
2h03
